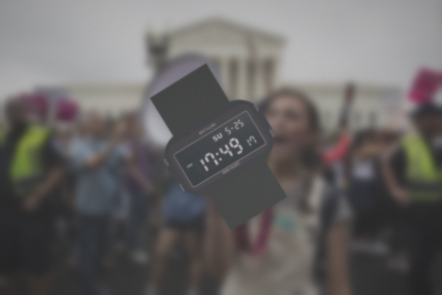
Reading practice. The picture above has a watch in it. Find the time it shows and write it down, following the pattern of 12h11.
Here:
17h49
